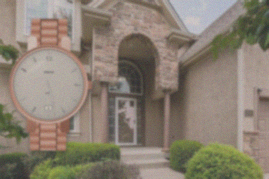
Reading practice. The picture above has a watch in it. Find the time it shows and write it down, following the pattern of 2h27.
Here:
5h28
